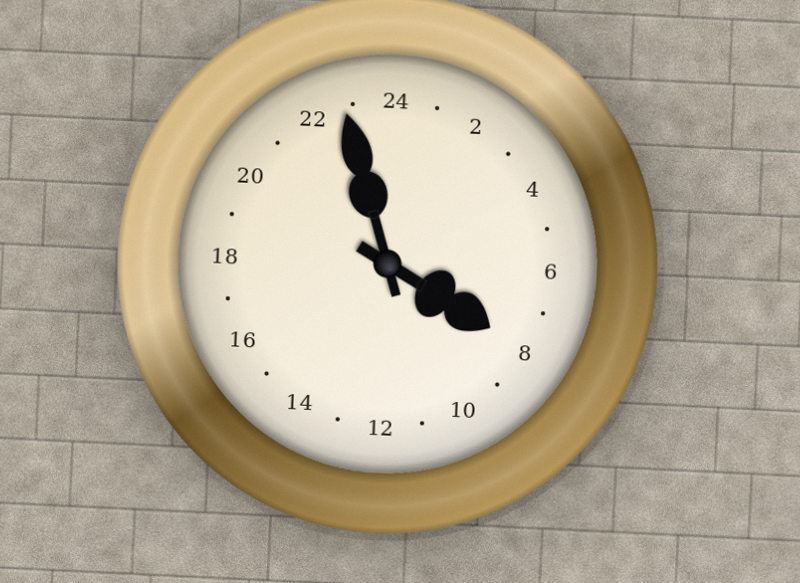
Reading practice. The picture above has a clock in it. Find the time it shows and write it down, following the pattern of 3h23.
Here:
7h57
